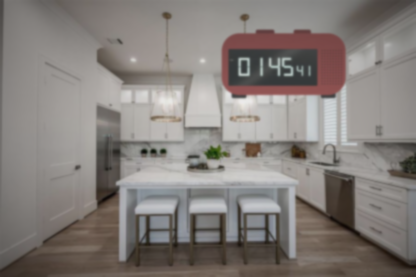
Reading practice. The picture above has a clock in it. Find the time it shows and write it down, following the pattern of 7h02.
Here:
1h45
